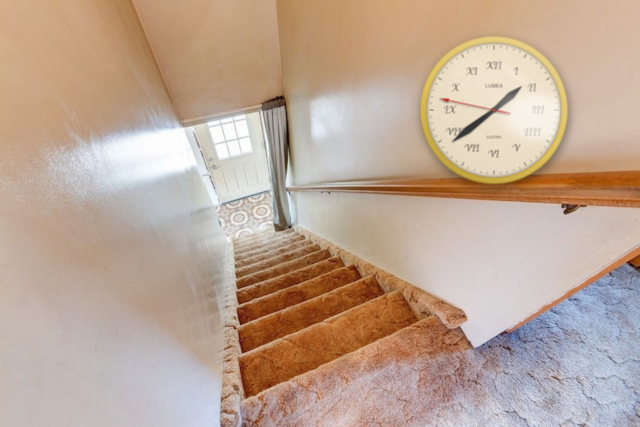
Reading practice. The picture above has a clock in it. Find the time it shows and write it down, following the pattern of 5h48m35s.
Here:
1h38m47s
